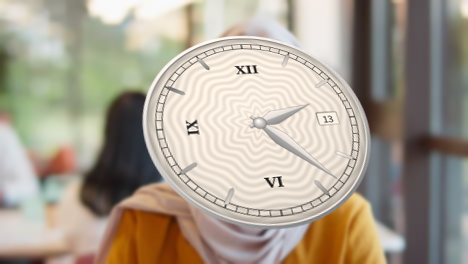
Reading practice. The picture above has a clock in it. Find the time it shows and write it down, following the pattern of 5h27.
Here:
2h23
